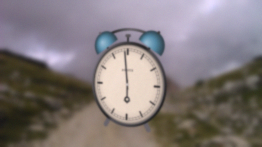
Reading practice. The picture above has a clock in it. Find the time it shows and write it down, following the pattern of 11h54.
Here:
5h59
